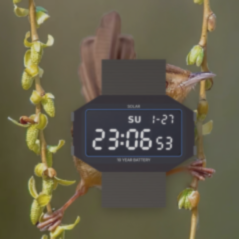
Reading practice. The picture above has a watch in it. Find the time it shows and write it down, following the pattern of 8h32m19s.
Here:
23h06m53s
